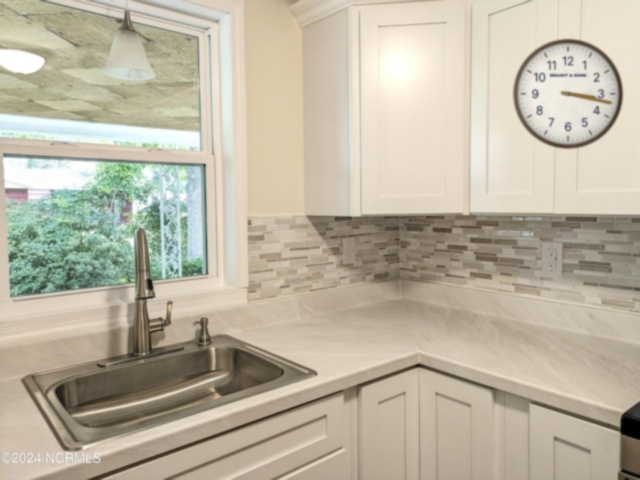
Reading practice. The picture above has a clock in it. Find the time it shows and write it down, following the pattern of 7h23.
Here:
3h17
